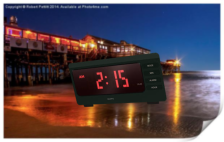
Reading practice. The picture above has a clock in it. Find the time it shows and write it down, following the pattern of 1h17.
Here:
2h15
